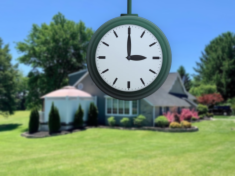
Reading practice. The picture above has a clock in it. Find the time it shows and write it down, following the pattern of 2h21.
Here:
3h00
